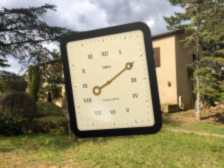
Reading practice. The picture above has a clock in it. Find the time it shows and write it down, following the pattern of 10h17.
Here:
8h10
